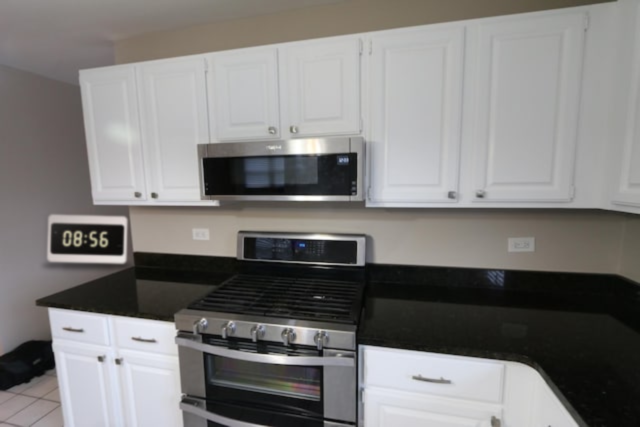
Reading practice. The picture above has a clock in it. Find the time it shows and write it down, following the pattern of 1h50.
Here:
8h56
